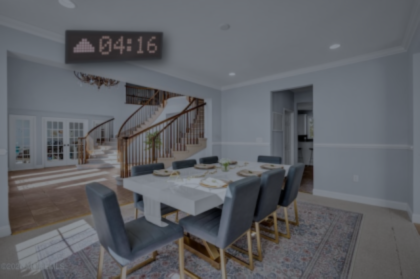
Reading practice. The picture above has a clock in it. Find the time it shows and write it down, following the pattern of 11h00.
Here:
4h16
